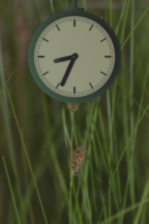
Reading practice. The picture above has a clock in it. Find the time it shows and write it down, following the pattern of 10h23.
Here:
8h34
